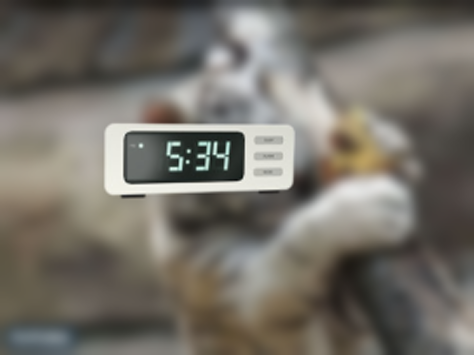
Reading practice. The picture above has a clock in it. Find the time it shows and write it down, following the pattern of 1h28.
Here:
5h34
